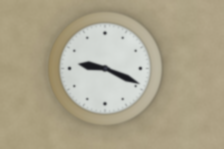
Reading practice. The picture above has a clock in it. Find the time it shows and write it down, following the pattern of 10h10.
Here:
9h19
